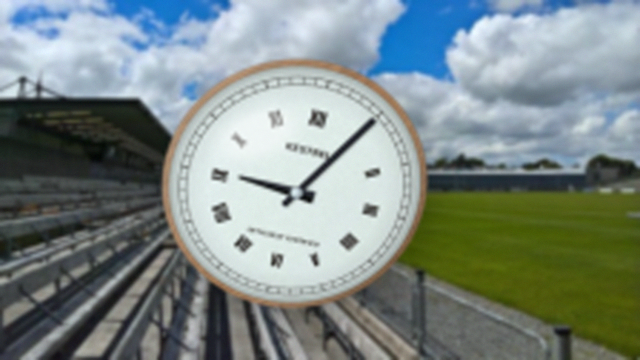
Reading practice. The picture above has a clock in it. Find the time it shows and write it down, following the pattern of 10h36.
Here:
9h05
